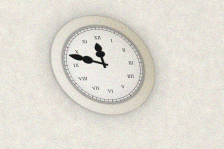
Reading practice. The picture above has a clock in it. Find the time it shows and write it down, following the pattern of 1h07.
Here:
11h48
